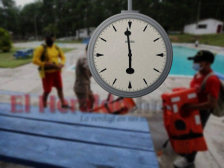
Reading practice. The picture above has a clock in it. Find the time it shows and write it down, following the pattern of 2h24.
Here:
5h59
